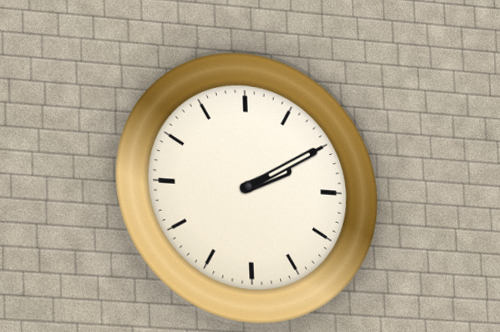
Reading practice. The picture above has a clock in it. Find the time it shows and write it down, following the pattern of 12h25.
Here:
2h10
